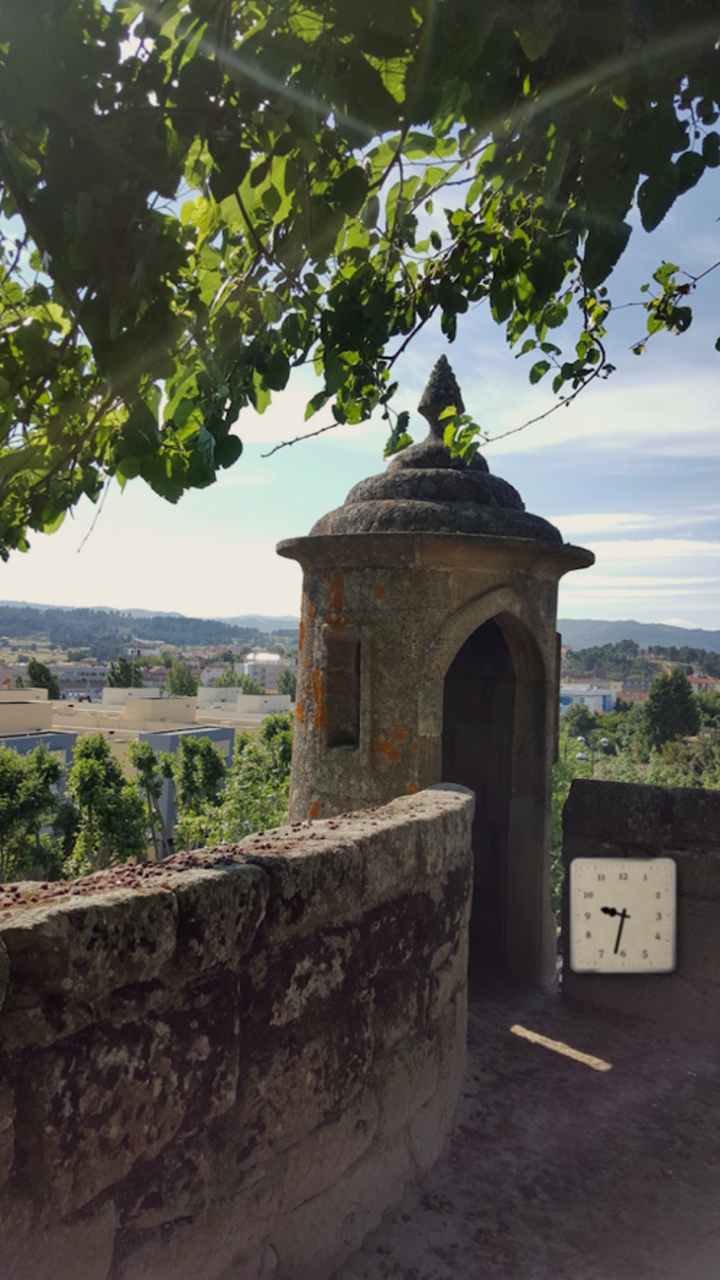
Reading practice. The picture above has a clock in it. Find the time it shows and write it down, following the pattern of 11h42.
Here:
9h32
